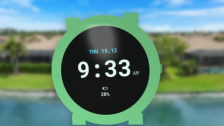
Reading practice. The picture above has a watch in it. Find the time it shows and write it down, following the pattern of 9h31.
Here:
9h33
